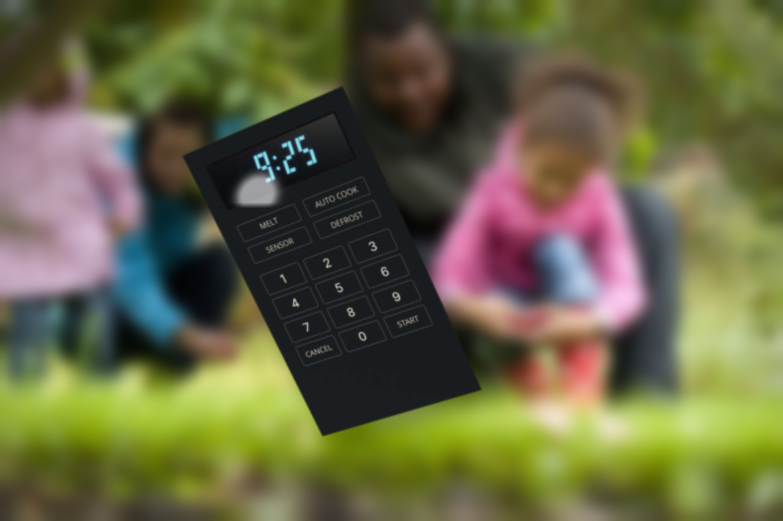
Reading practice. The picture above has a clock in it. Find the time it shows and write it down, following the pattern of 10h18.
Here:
9h25
